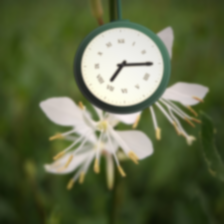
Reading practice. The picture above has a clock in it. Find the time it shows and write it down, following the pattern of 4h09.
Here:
7h15
